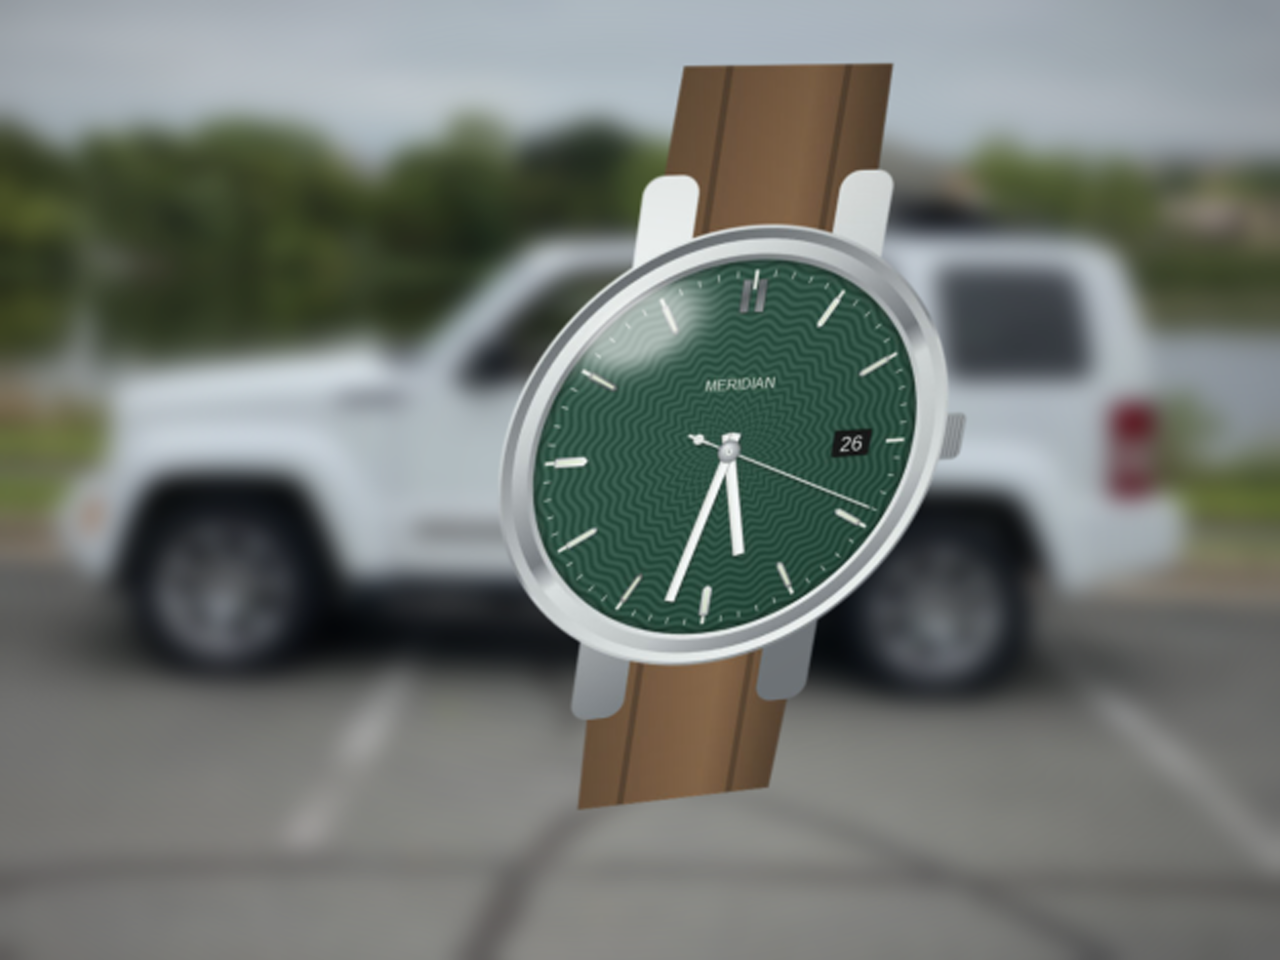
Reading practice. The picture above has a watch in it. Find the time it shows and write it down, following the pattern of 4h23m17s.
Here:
5h32m19s
